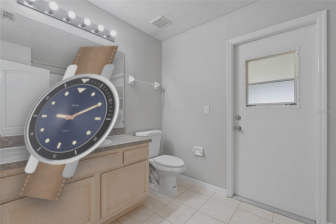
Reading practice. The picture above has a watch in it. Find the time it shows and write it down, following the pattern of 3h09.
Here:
9h10
